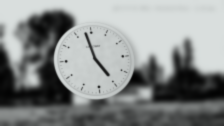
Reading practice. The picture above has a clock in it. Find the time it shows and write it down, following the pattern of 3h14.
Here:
4h58
